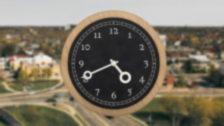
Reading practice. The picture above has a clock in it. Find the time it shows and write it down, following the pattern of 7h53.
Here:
4h41
